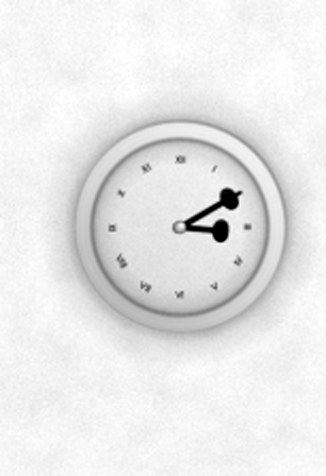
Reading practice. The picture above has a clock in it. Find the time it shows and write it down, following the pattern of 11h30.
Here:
3h10
